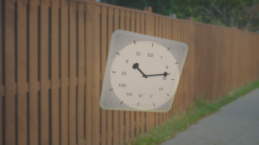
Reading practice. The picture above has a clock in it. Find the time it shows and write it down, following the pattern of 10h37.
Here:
10h13
